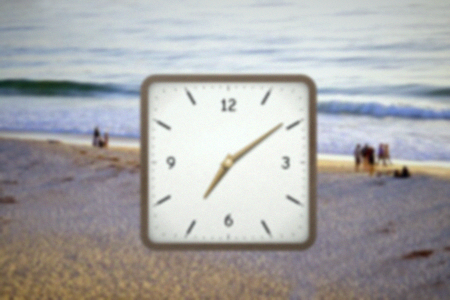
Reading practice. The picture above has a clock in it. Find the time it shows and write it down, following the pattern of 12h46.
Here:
7h09
